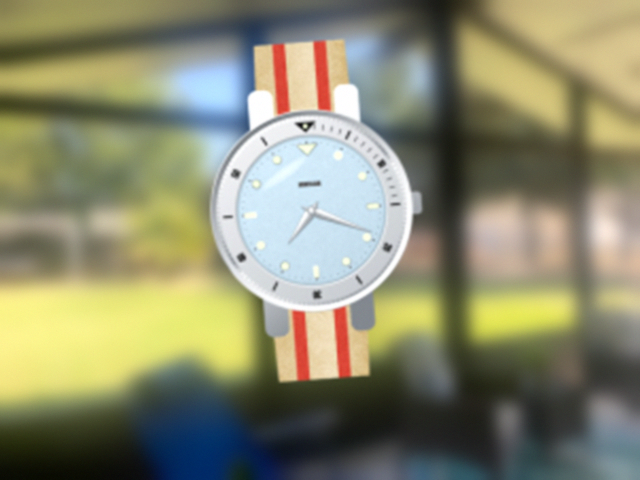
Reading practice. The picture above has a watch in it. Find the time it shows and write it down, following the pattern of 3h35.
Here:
7h19
